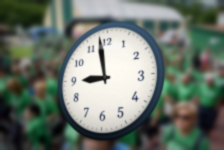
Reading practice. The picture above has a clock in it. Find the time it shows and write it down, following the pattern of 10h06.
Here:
8h58
